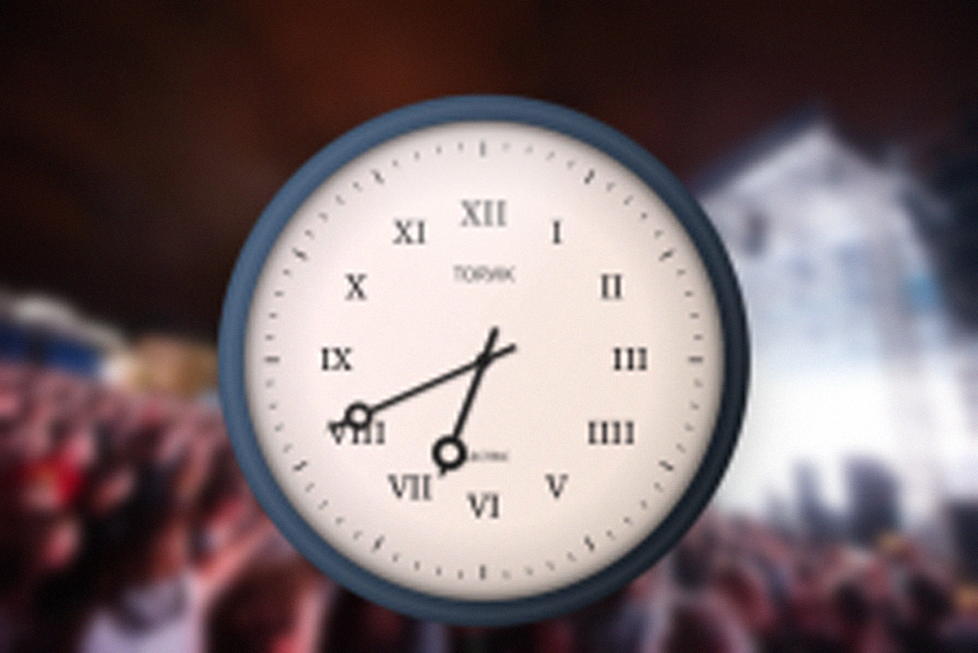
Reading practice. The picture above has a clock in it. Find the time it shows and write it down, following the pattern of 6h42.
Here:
6h41
